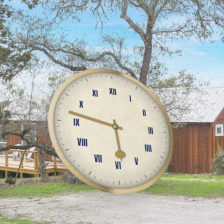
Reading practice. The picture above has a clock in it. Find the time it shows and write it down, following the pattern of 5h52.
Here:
5h47
